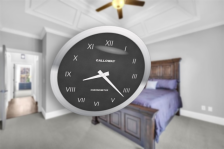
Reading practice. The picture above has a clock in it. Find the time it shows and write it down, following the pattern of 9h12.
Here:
8h22
